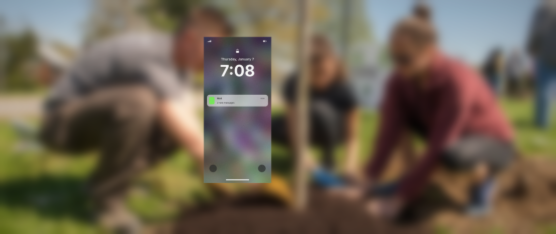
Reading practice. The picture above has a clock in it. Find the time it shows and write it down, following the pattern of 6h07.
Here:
7h08
